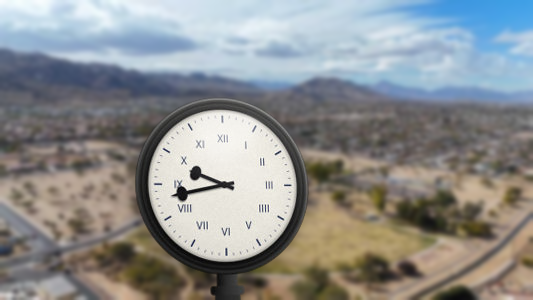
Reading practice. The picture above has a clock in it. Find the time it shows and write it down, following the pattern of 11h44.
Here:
9h43
